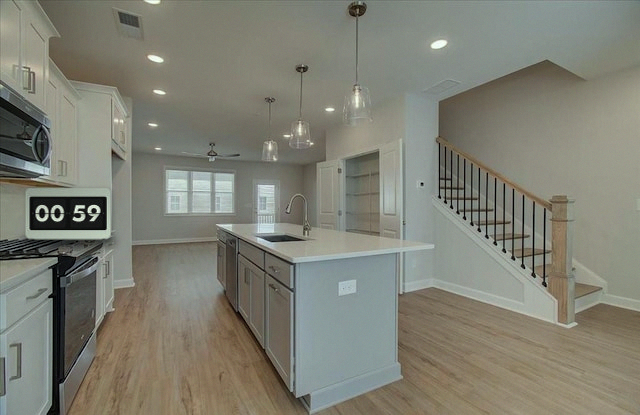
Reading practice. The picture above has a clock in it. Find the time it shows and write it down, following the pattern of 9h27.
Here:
0h59
